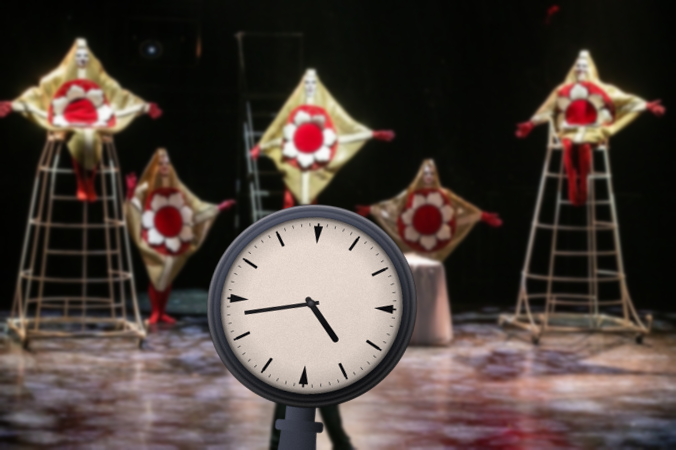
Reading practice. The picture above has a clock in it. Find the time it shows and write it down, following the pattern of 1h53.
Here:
4h43
